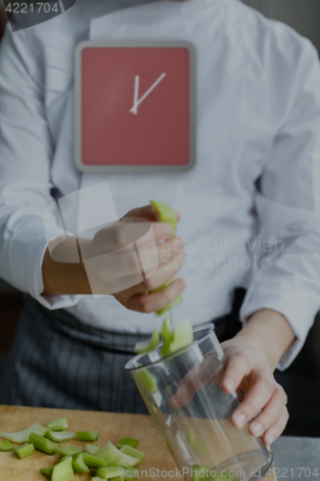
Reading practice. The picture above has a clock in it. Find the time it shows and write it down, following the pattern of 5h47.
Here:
12h07
